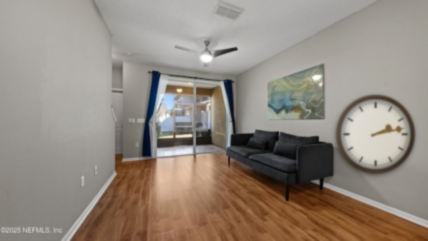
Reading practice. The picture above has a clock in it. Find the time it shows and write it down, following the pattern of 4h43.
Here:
2h13
